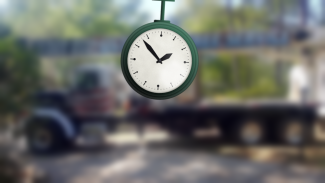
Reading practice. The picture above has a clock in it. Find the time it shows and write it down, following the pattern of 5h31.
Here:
1h53
